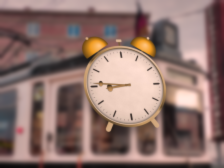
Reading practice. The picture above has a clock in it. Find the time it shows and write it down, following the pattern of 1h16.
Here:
8h46
